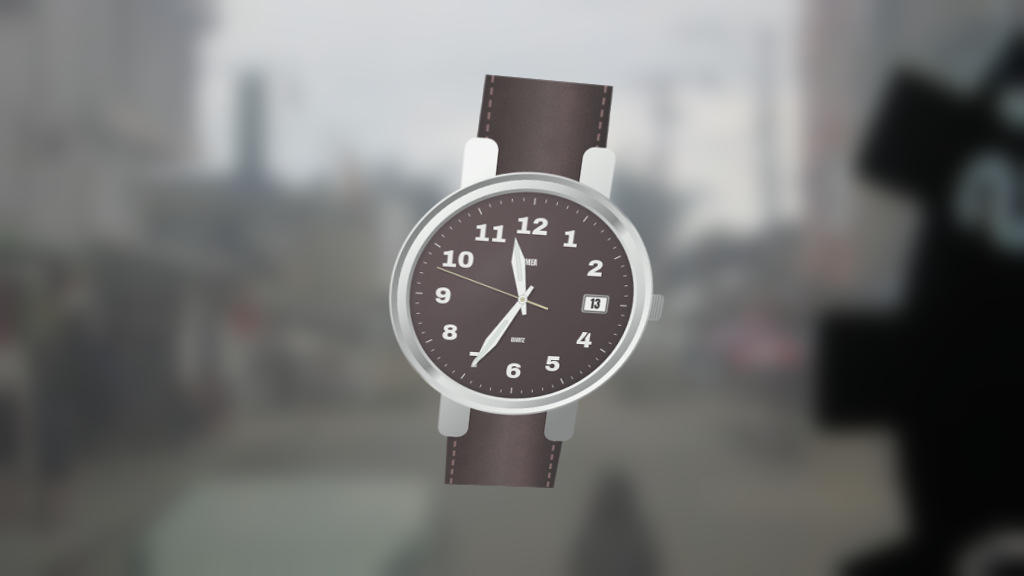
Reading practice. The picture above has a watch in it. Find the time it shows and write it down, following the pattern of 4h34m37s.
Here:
11h34m48s
